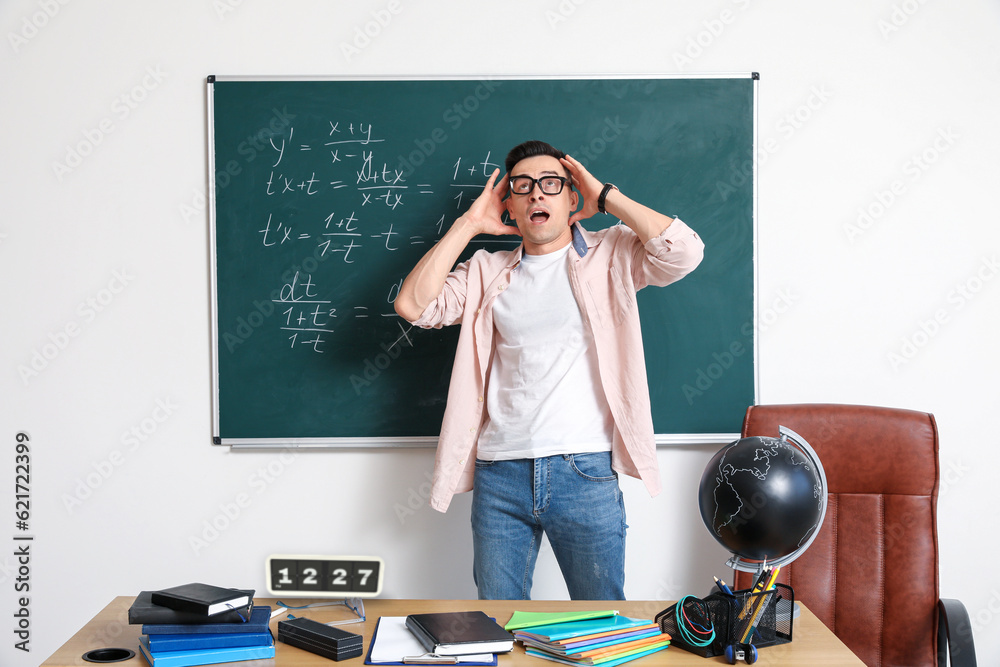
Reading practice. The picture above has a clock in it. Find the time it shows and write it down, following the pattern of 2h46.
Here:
12h27
